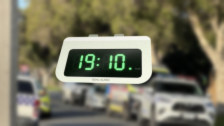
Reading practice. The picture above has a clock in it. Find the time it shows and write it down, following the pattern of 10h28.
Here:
19h10
